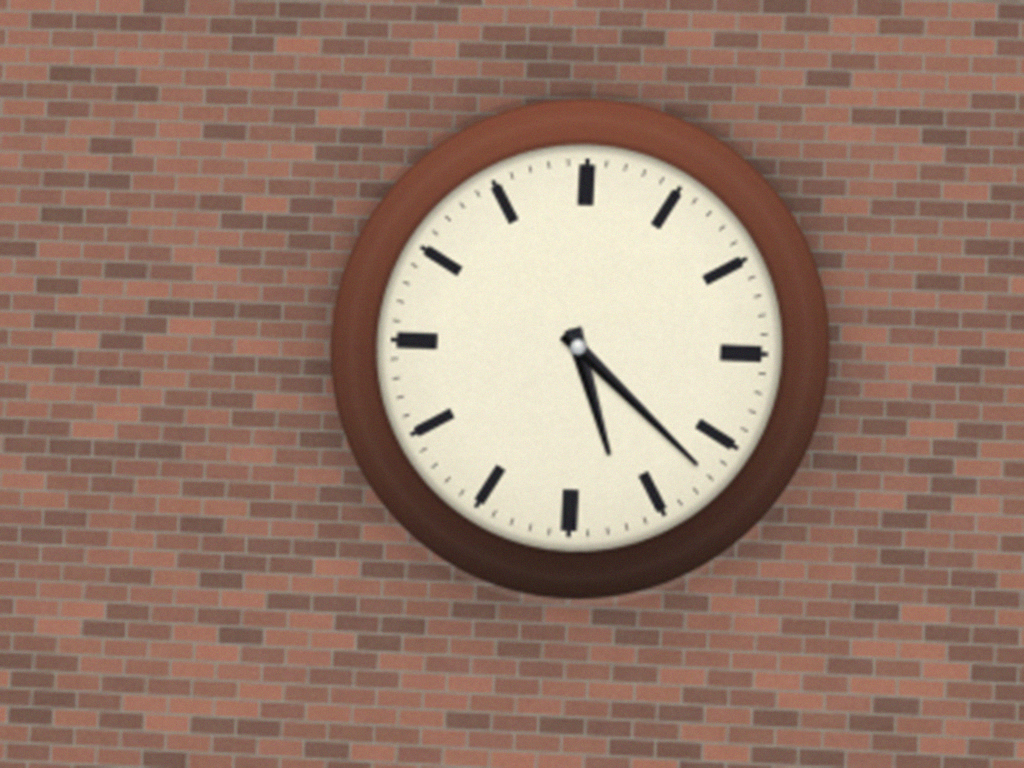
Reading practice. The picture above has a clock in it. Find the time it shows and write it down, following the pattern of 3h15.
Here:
5h22
